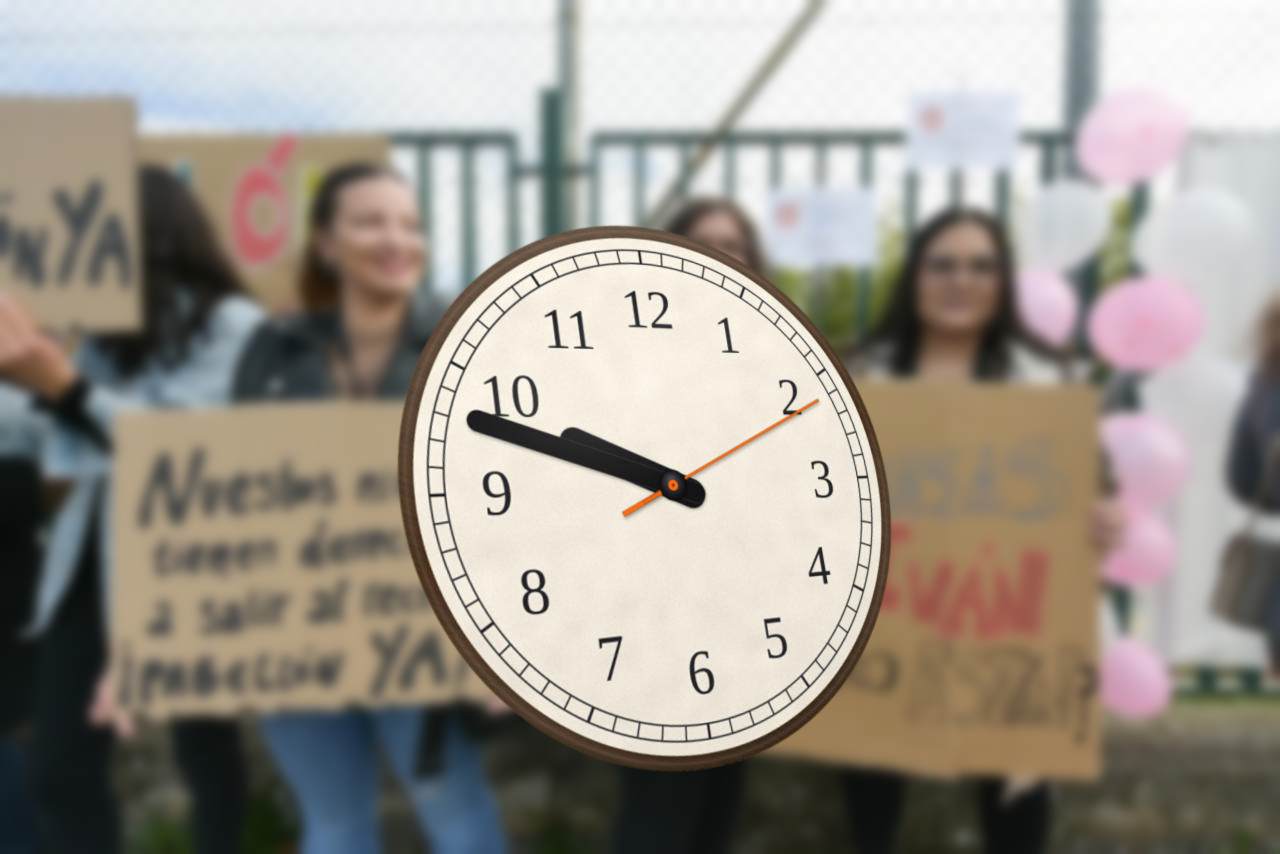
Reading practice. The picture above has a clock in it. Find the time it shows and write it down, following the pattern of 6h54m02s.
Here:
9h48m11s
